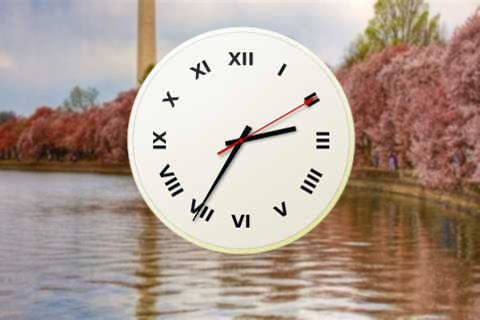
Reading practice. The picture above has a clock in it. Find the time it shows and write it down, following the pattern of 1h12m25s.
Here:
2h35m10s
